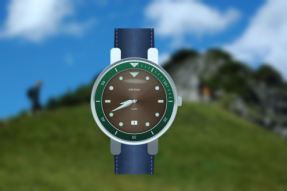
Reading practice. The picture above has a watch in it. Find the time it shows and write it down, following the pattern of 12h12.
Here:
8h41
